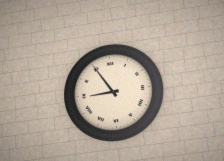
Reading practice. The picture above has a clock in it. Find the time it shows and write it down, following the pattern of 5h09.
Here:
8h55
